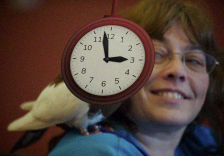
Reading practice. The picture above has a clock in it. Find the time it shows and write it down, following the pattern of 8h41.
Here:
2h58
